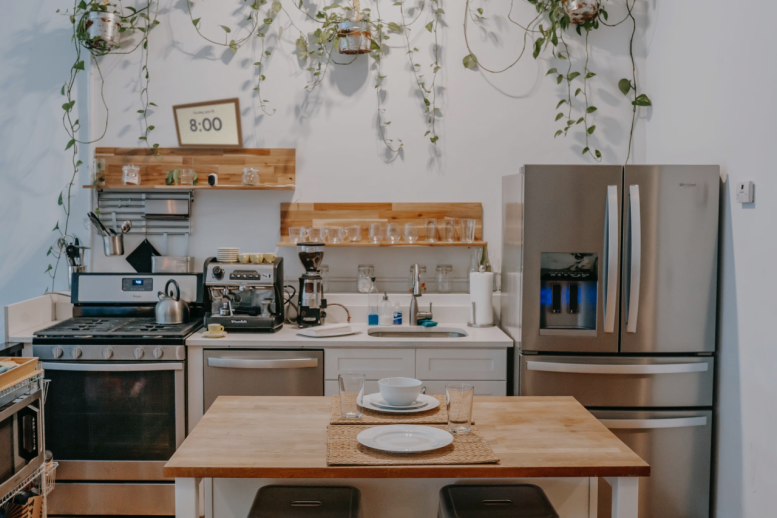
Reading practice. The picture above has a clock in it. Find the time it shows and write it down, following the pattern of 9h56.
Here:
8h00
